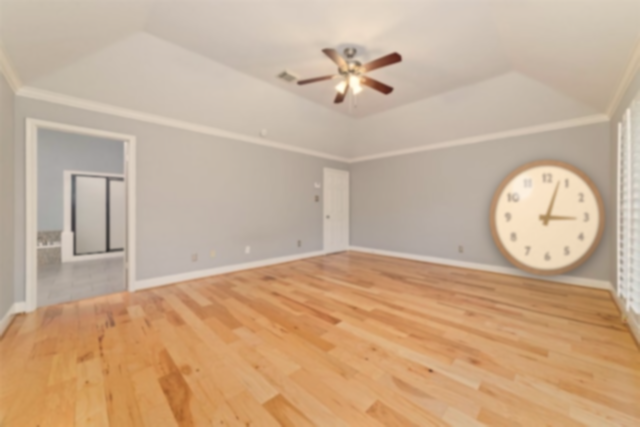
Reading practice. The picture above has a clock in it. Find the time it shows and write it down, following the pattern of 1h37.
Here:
3h03
